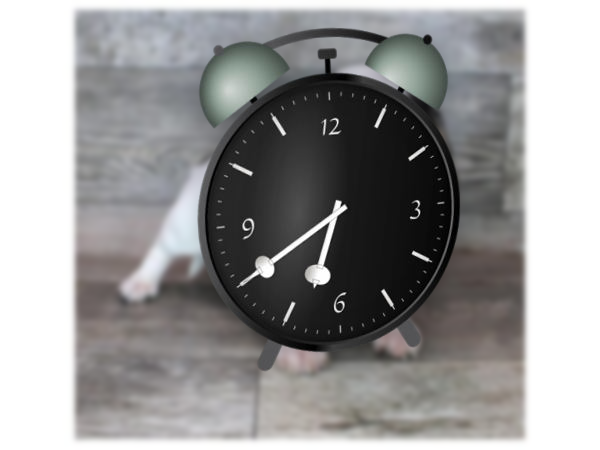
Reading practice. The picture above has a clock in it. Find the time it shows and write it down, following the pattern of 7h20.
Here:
6h40
